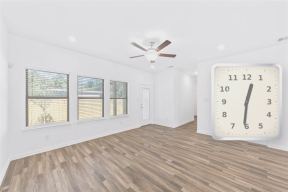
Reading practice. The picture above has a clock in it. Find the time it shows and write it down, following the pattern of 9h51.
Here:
12h31
